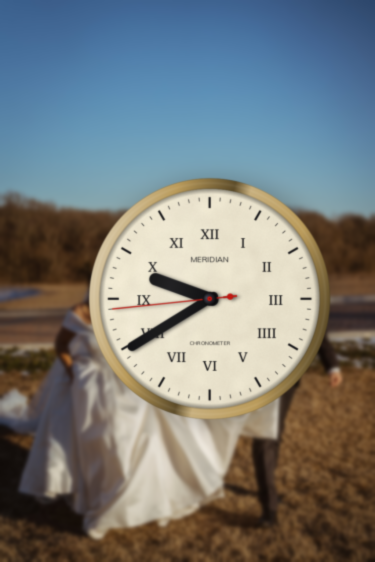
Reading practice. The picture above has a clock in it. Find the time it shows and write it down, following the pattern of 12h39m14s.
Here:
9h39m44s
